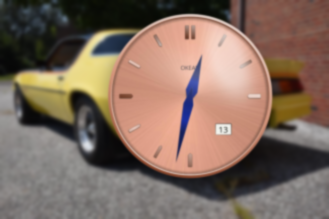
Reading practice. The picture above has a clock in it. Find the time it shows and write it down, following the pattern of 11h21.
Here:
12h32
